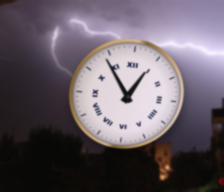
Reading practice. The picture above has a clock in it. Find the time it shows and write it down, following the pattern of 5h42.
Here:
12h54
